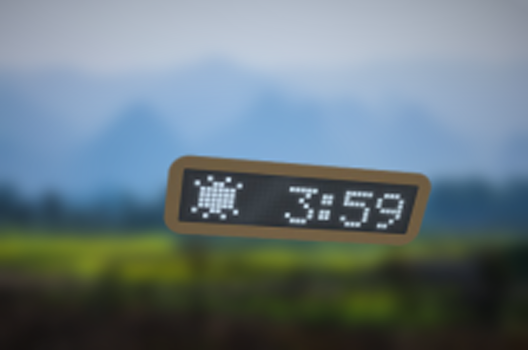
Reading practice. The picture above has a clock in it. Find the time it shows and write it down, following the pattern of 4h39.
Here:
3h59
